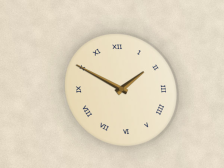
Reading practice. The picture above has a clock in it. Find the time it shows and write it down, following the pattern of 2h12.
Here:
1h50
